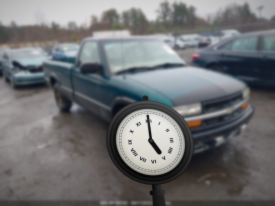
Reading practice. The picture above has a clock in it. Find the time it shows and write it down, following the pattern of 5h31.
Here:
5h00
